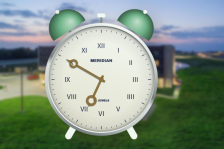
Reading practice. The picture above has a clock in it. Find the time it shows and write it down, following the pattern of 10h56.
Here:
6h50
